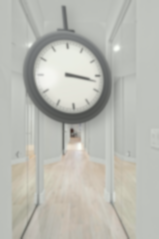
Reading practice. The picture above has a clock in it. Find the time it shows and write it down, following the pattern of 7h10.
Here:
3h17
